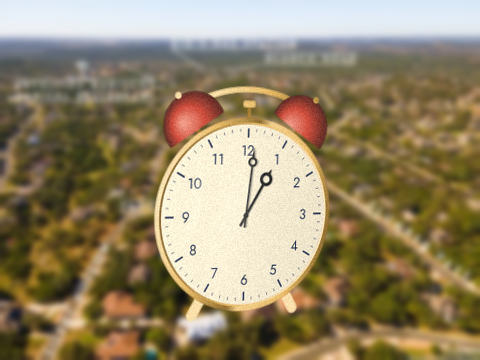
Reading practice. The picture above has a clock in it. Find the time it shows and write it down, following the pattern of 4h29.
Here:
1h01
